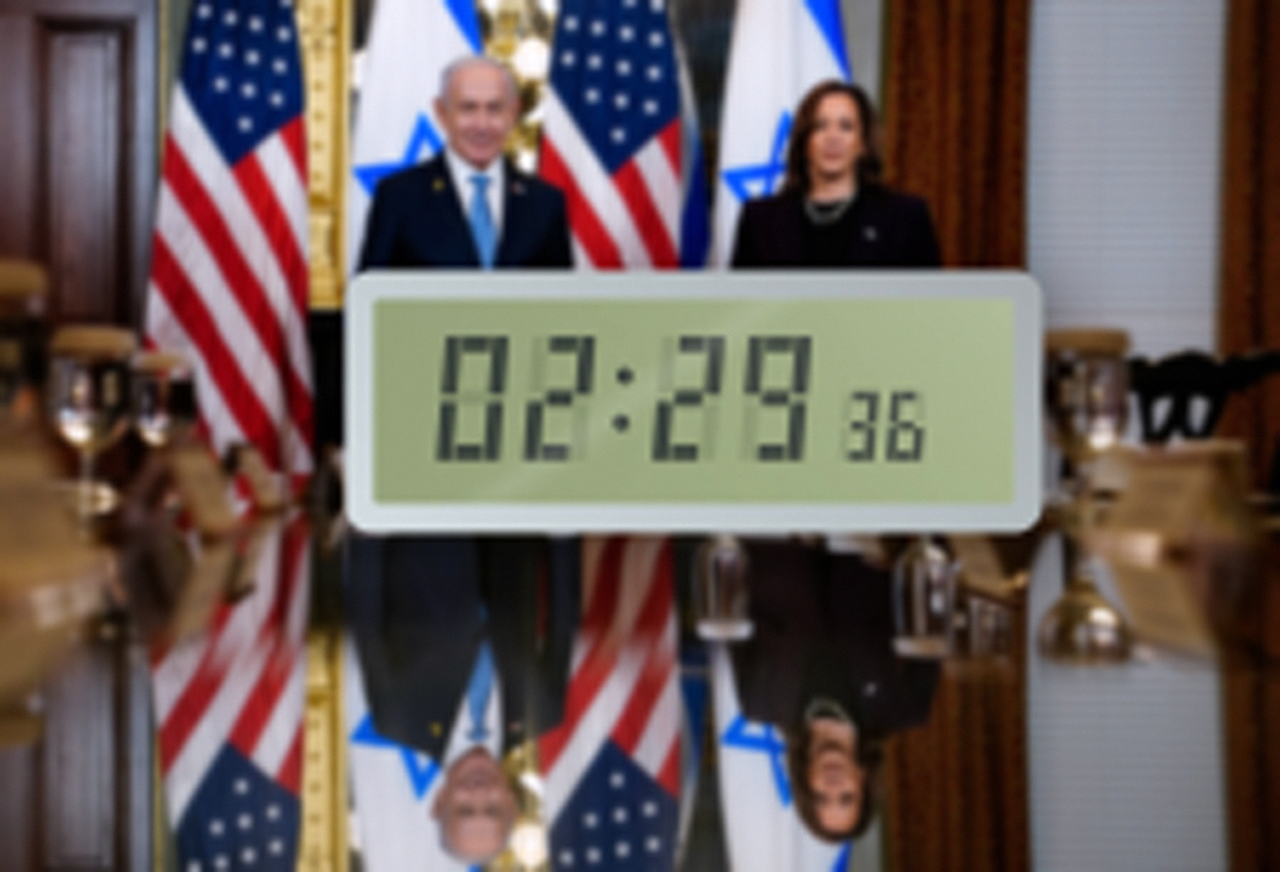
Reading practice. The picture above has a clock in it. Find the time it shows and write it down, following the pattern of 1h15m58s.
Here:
2h29m36s
